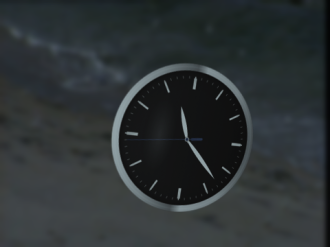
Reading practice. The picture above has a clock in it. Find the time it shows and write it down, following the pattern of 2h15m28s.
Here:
11h22m44s
